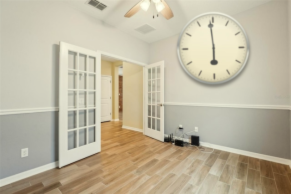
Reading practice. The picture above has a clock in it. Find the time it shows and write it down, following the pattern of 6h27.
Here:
5h59
